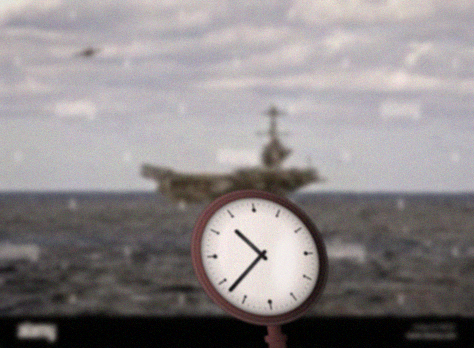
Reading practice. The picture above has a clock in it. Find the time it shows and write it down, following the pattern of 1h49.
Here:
10h38
